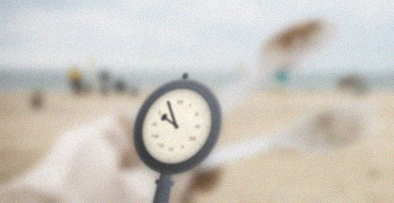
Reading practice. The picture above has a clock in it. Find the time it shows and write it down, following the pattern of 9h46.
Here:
9h55
